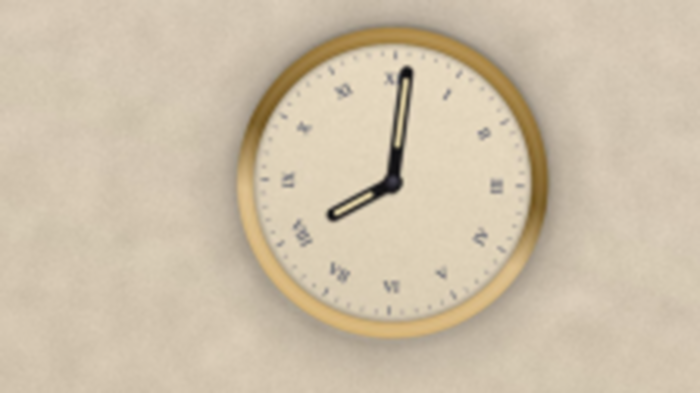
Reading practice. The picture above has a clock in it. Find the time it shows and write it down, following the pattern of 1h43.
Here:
8h01
